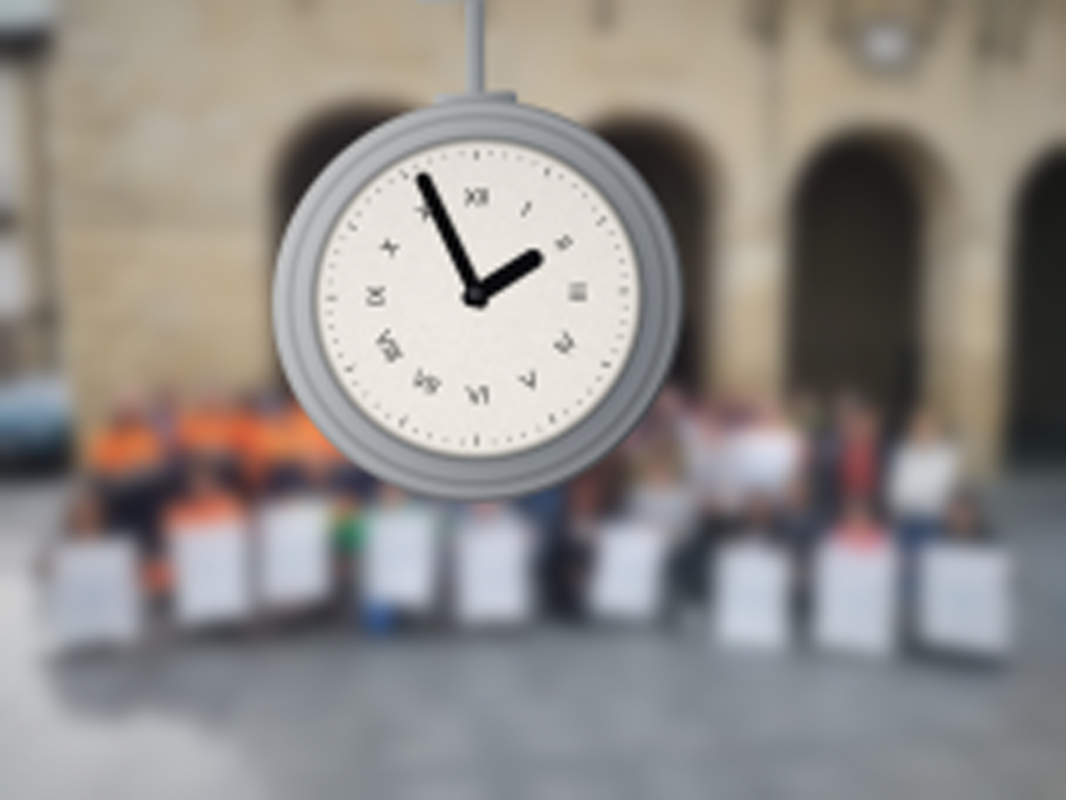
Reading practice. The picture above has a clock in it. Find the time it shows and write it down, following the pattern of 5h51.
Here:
1h56
